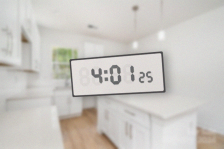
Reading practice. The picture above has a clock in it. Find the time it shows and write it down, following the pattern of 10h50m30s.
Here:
4h01m25s
